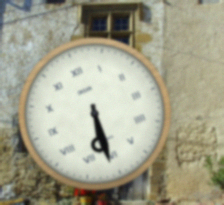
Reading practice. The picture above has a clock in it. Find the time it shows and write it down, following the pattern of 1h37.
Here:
6h31
